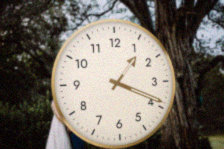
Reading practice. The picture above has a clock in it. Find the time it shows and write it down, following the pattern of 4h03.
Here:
1h19
